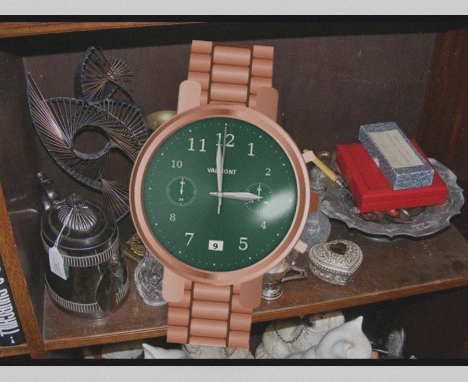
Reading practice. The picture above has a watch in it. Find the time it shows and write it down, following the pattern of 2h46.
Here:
2h59
